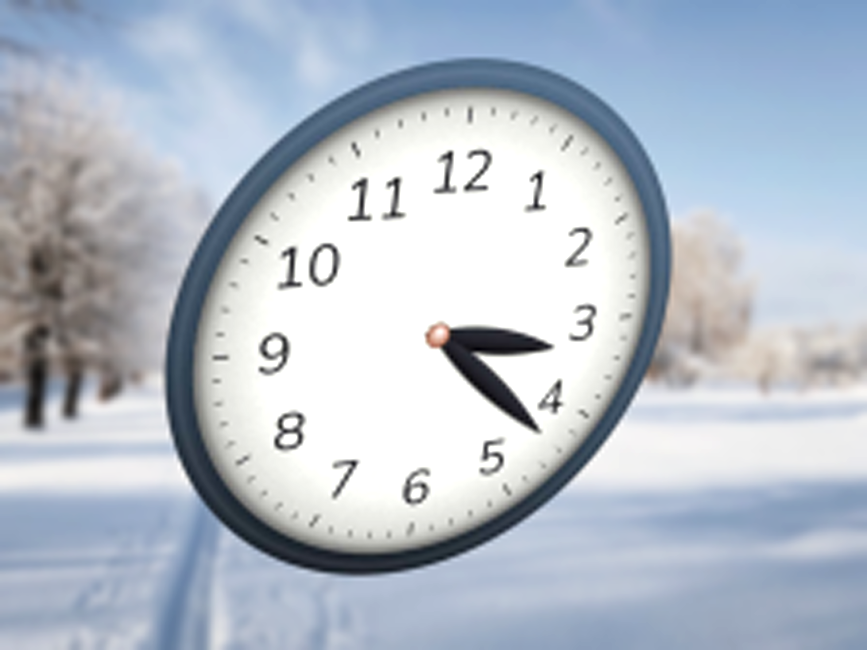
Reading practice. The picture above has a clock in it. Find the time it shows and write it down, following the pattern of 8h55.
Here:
3h22
